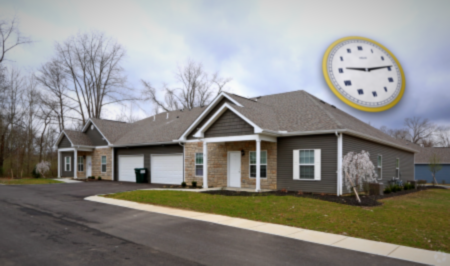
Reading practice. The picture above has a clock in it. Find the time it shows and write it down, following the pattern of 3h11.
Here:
9h14
